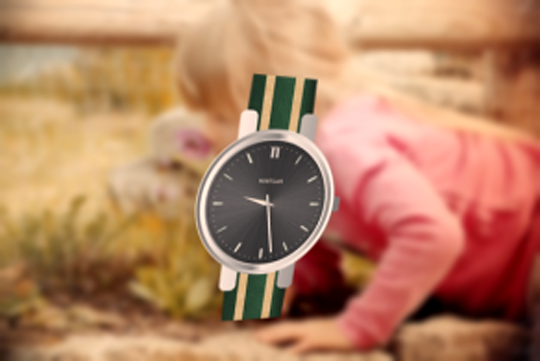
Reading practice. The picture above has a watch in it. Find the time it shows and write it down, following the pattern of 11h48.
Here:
9h28
